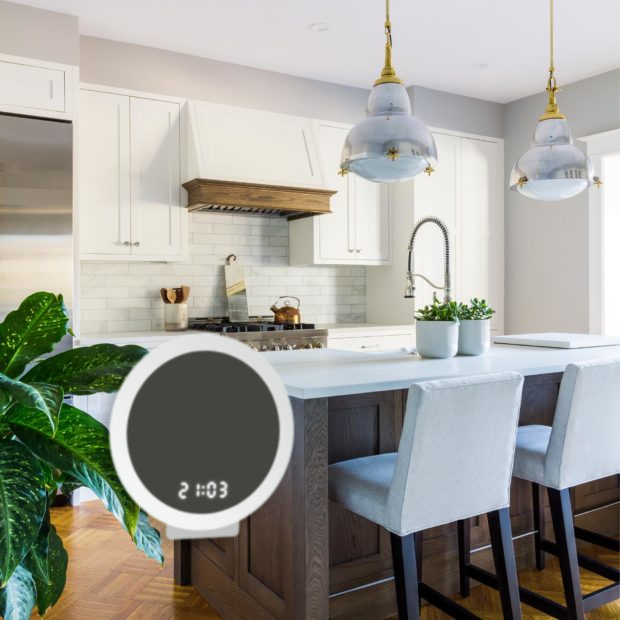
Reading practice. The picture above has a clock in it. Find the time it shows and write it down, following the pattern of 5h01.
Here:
21h03
